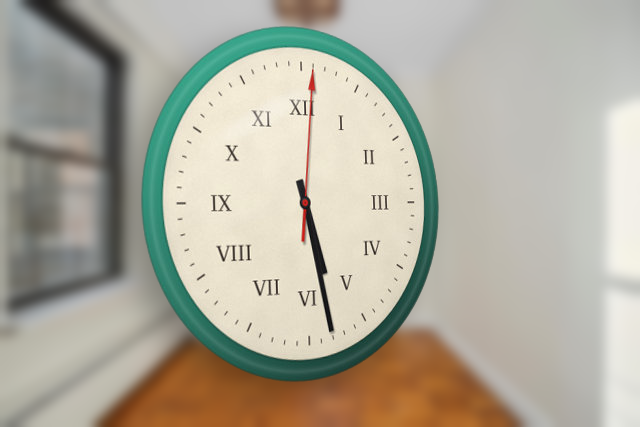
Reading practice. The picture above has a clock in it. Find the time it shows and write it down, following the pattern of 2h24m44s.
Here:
5h28m01s
